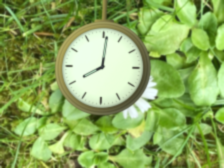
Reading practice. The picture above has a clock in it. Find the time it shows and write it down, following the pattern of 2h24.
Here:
8h01
